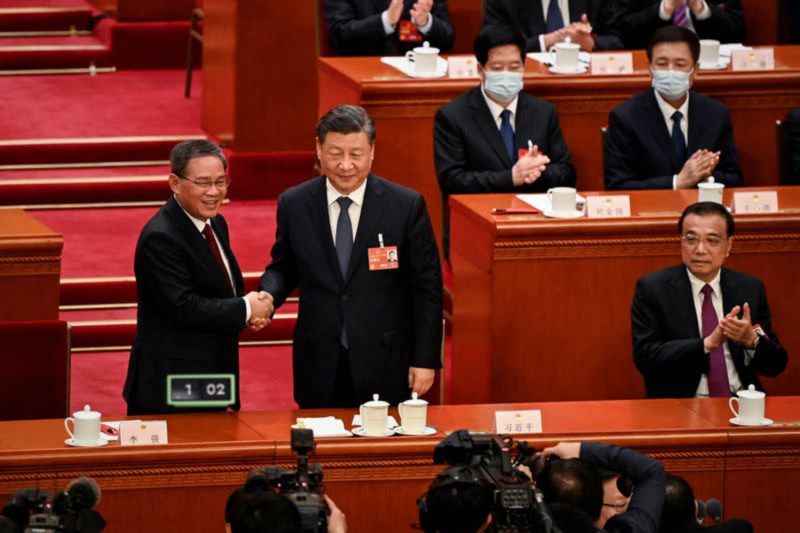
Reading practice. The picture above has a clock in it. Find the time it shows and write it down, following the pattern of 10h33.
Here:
1h02
